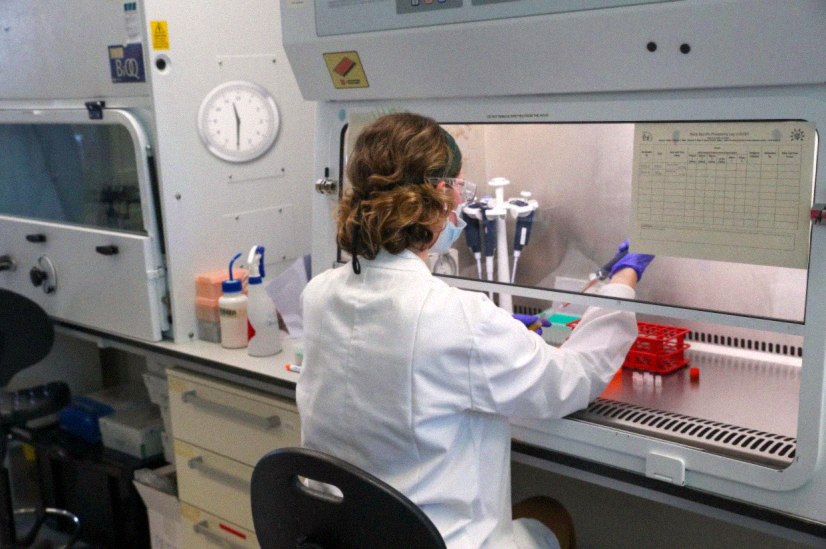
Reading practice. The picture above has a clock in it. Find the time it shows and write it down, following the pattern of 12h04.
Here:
11h30
